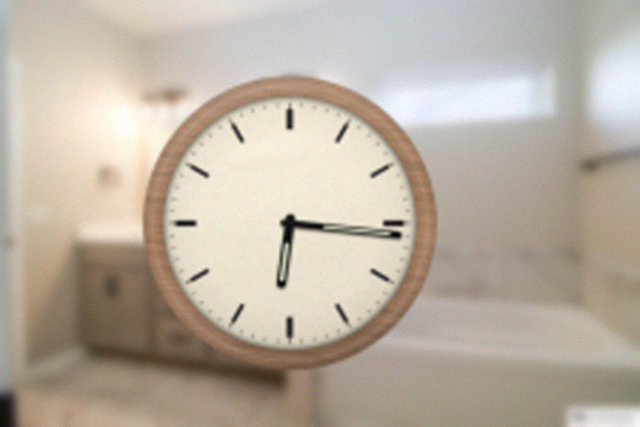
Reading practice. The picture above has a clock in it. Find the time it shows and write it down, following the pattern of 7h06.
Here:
6h16
